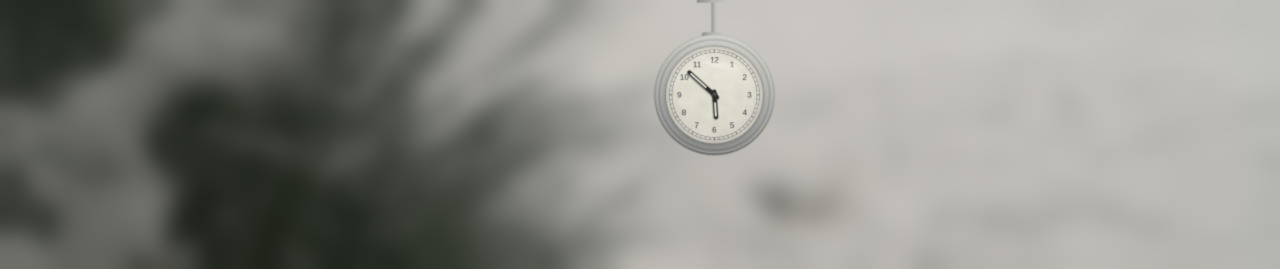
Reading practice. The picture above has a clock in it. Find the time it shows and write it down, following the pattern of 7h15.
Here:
5h52
